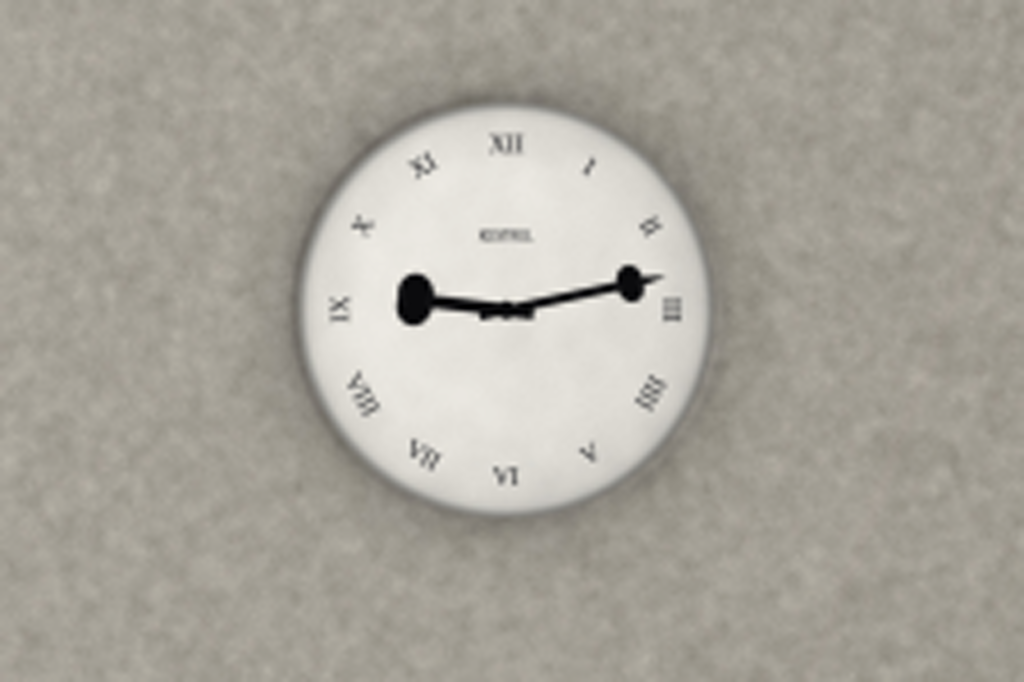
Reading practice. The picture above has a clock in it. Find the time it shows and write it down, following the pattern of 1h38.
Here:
9h13
